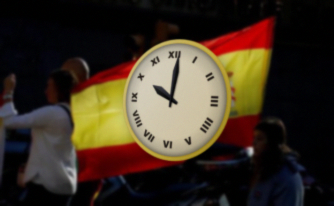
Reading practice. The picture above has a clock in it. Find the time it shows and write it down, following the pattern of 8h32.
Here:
10h01
